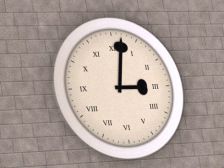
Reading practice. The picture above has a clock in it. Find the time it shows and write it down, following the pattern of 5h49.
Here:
3h02
